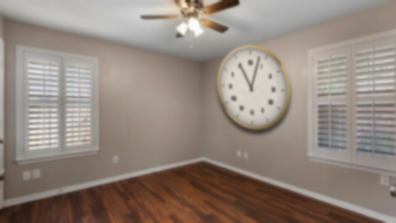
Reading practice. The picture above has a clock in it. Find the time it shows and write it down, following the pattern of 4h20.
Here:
11h03
